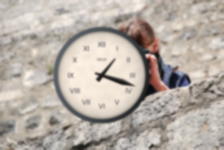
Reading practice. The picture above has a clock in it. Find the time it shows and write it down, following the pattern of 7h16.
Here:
1h18
